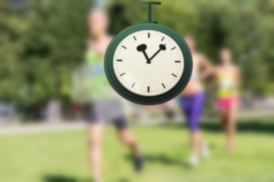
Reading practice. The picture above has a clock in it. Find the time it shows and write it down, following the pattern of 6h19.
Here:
11h07
